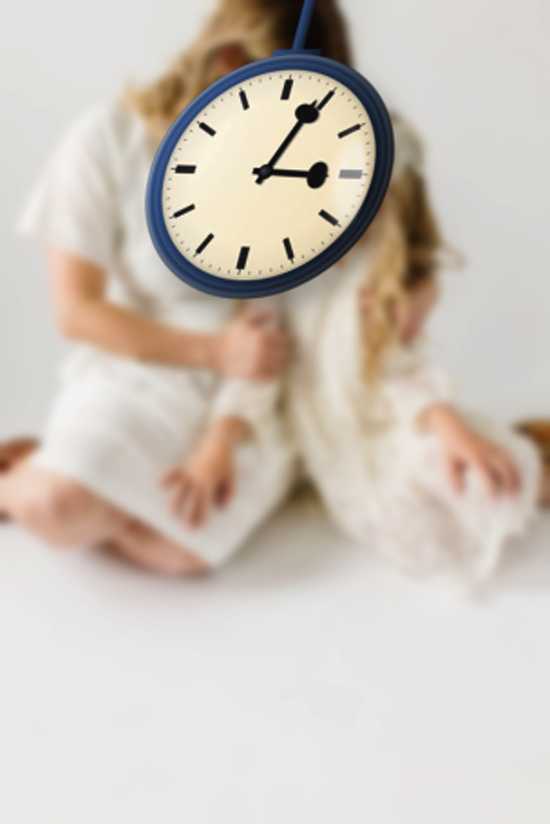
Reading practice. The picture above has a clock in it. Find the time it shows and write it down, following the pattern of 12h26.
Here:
3h04
